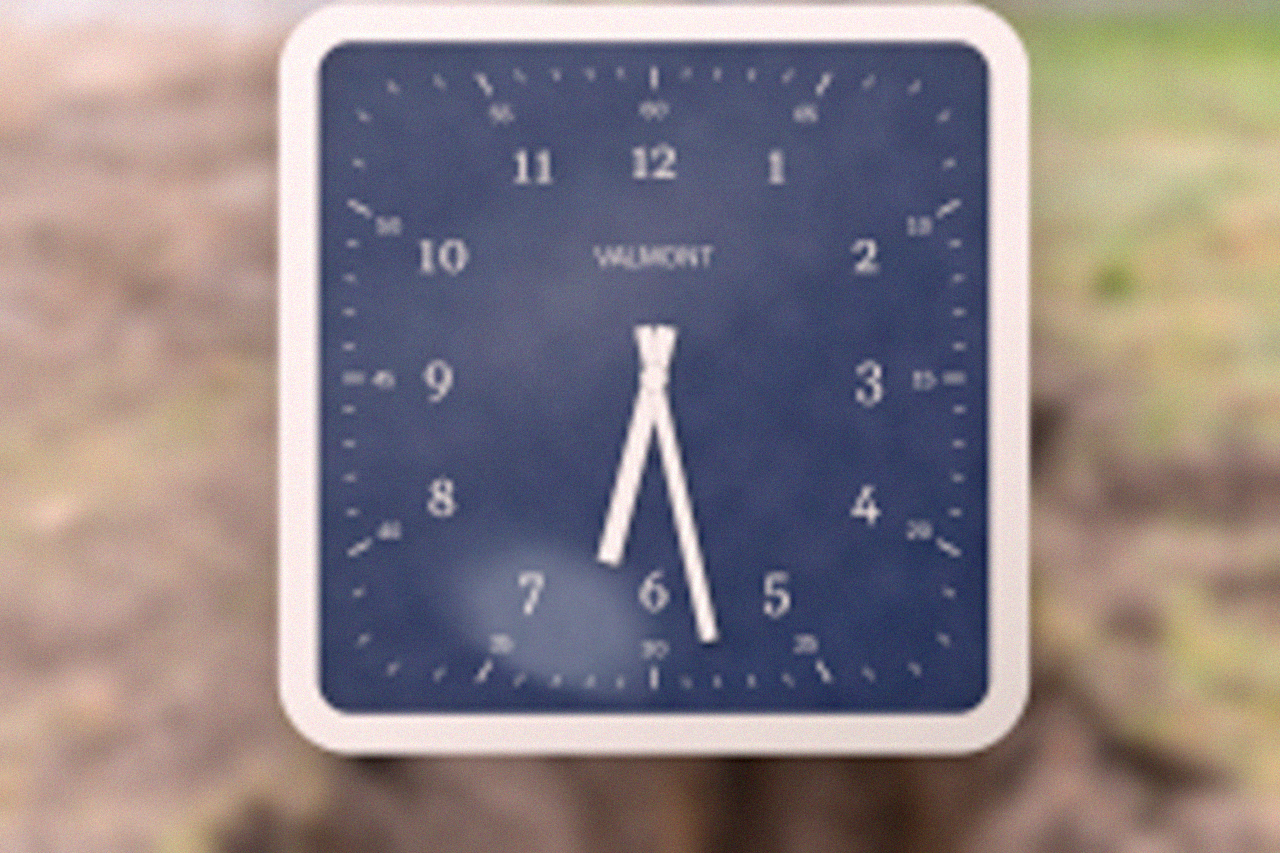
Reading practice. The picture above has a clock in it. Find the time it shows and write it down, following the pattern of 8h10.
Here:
6h28
